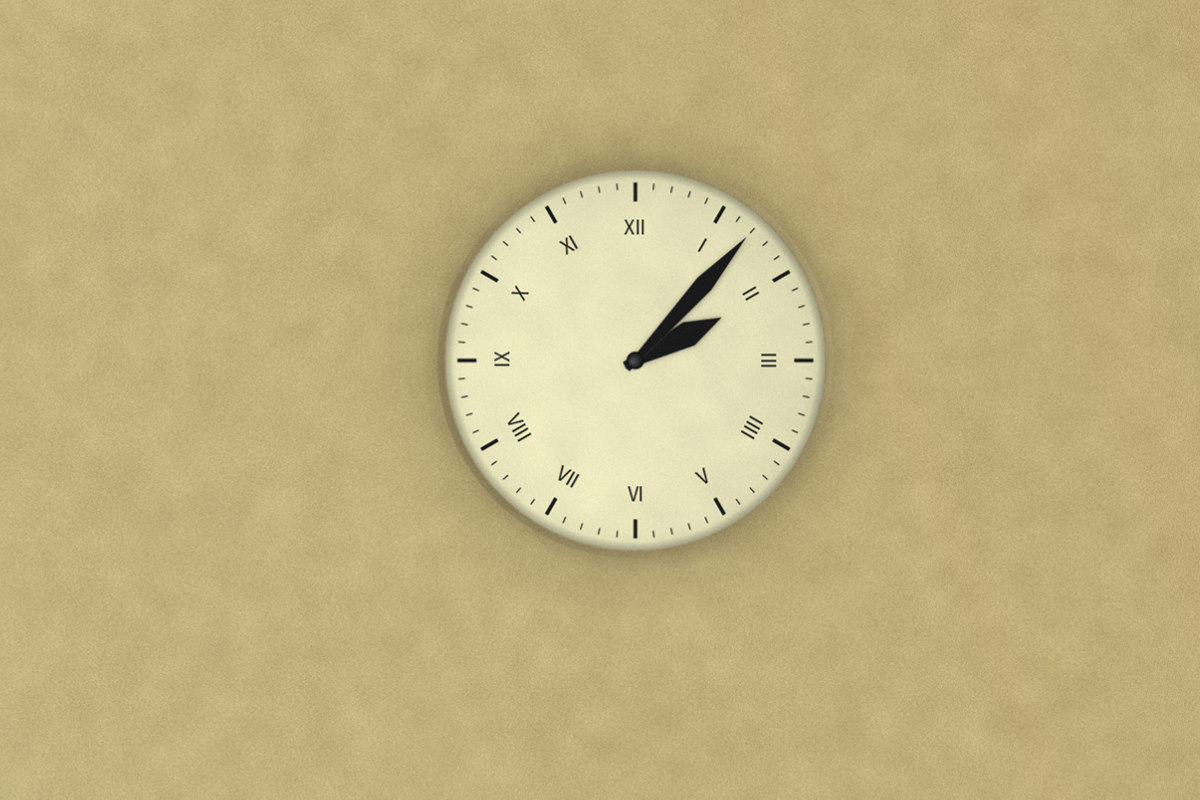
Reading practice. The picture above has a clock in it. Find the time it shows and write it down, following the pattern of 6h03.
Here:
2h07
